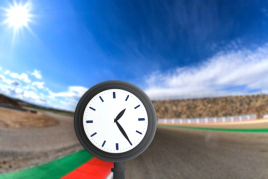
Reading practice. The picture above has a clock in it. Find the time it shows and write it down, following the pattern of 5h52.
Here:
1h25
